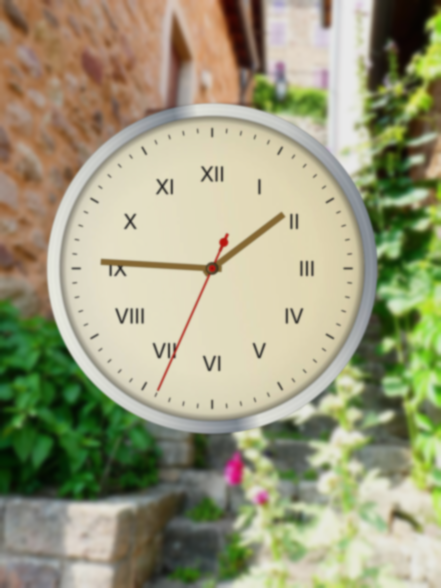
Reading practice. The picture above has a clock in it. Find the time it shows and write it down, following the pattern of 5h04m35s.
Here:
1h45m34s
